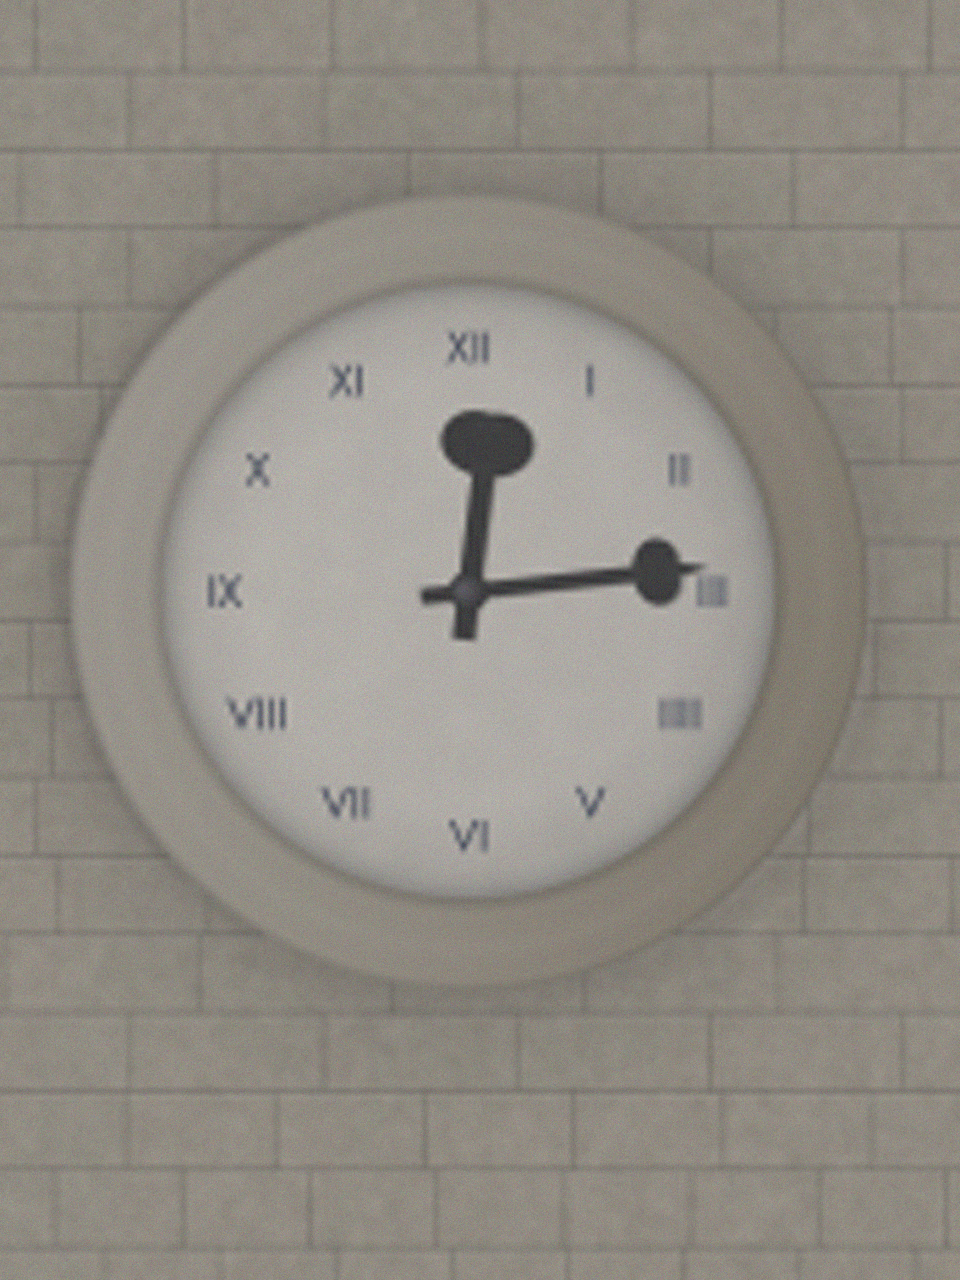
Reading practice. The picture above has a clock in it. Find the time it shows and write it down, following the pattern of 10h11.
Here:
12h14
